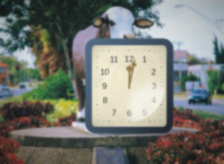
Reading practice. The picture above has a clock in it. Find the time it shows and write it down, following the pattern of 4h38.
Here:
12h02
